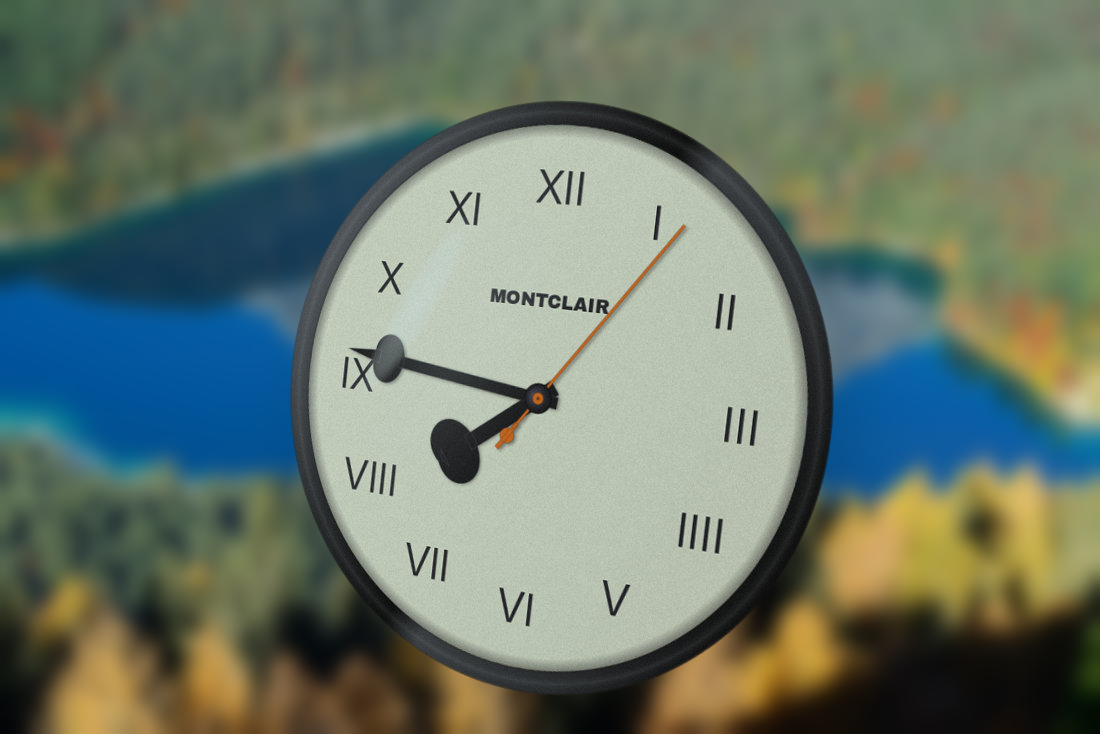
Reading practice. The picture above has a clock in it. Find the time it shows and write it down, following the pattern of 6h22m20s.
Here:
7h46m06s
